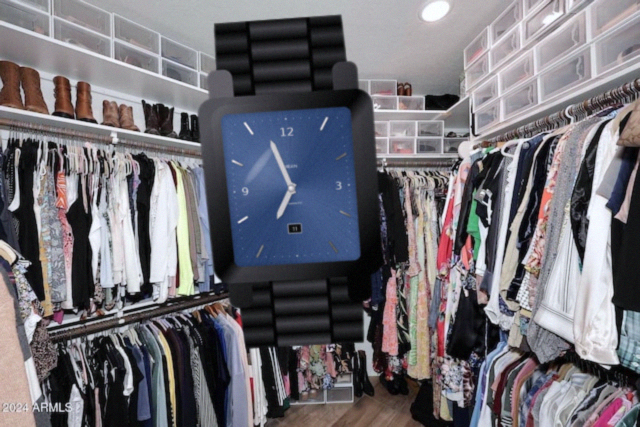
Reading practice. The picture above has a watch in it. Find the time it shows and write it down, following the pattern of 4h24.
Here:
6h57
